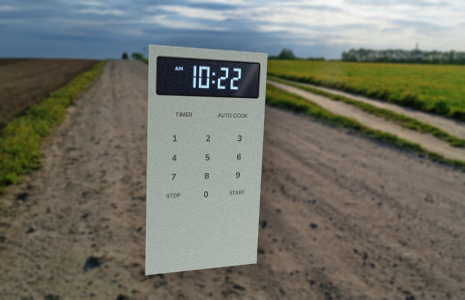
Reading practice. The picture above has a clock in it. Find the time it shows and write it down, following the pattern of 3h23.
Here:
10h22
